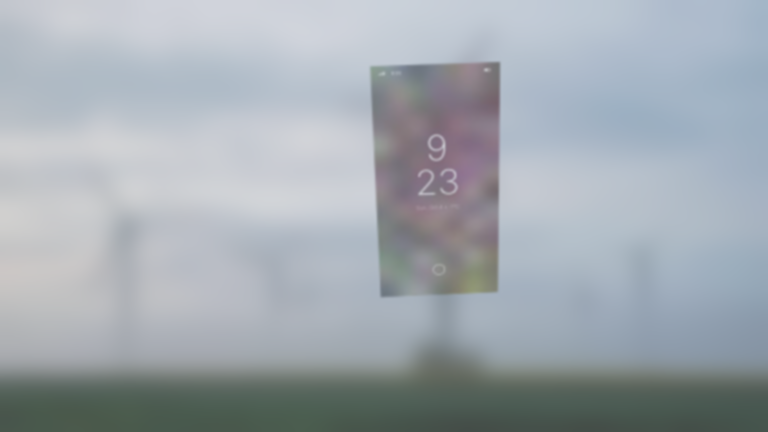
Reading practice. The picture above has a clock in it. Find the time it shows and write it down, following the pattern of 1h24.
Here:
9h23
